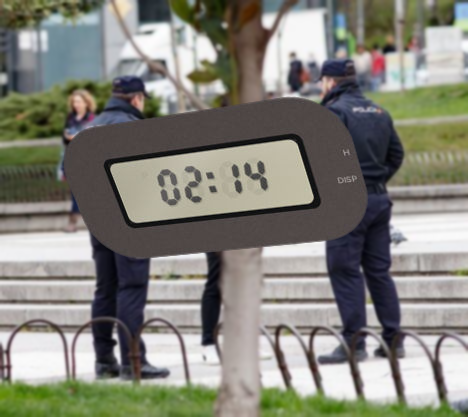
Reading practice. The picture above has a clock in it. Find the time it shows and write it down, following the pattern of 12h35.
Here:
2h14
